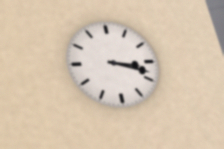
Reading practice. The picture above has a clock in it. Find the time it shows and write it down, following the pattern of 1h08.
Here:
3h18
